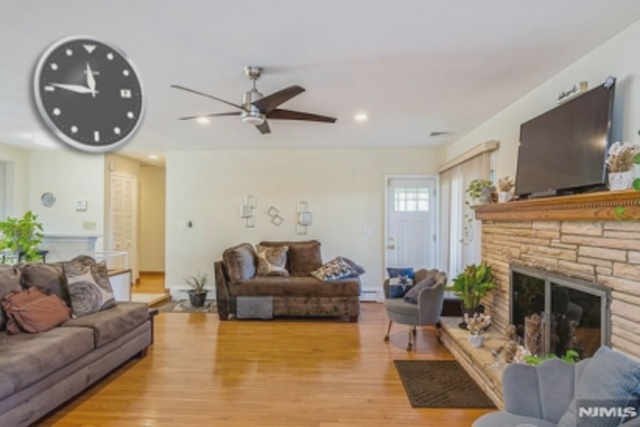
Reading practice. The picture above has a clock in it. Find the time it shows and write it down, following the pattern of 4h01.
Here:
11h46
